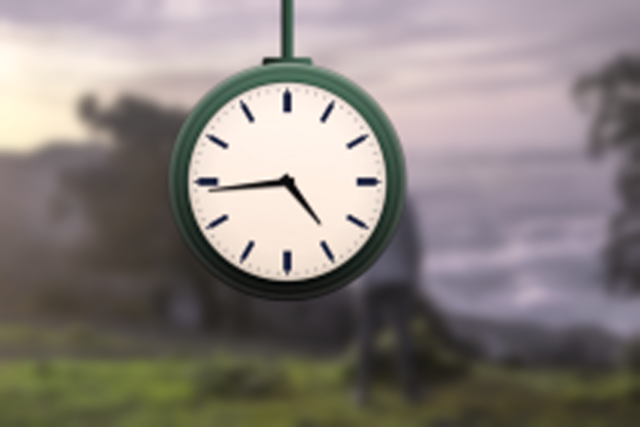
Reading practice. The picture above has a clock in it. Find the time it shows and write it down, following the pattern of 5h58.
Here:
4h44
